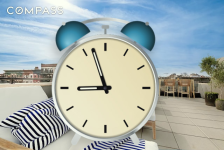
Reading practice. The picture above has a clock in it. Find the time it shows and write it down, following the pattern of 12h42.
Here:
8h57
